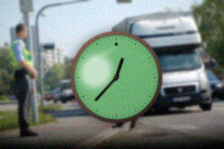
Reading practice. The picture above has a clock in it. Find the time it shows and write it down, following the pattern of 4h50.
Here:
12h37
